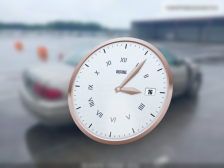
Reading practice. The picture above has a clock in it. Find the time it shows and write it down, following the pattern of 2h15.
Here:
3h06
